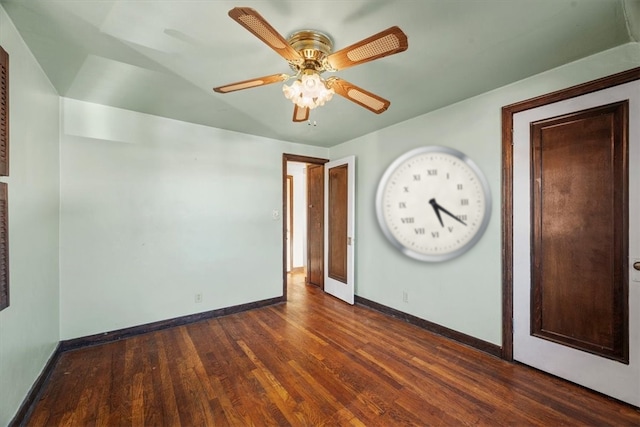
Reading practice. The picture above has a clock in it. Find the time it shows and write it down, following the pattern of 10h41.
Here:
5h21
